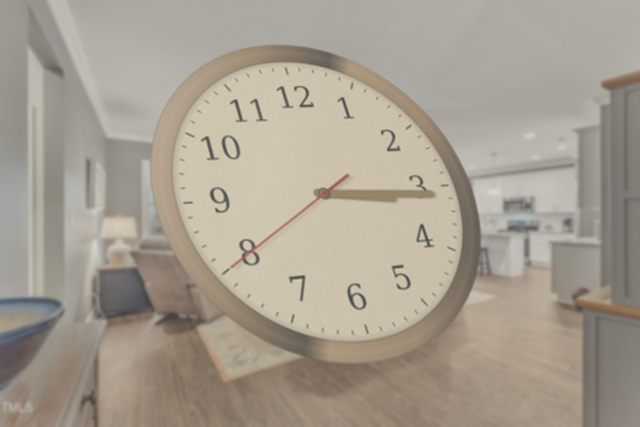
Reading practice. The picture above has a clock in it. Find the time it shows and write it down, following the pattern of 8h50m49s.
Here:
3h15m40s
